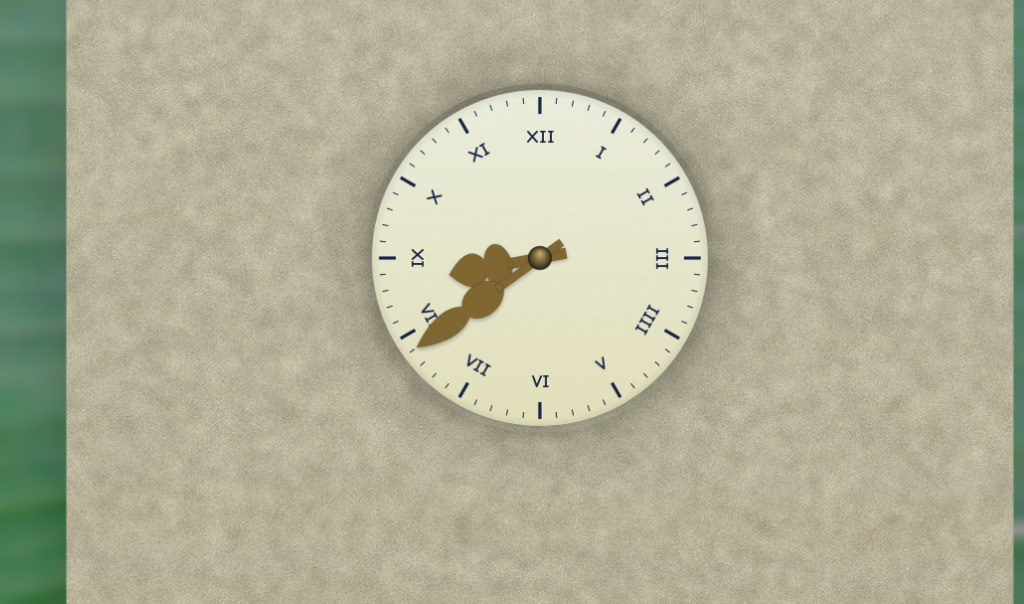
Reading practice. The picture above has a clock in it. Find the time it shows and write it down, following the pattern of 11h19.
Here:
8h39
